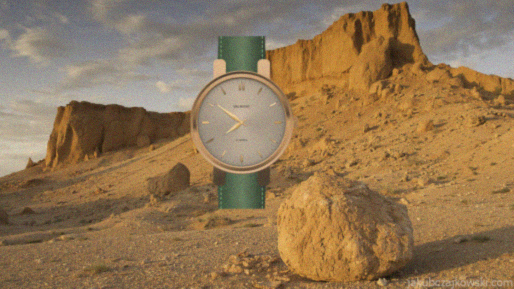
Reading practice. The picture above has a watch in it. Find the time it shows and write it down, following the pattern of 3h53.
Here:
7h51
